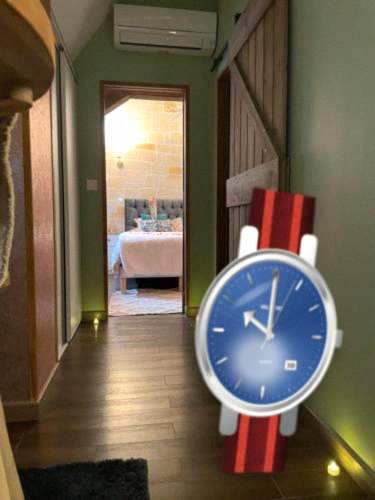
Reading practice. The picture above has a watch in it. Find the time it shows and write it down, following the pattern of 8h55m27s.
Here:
10h00m04s
